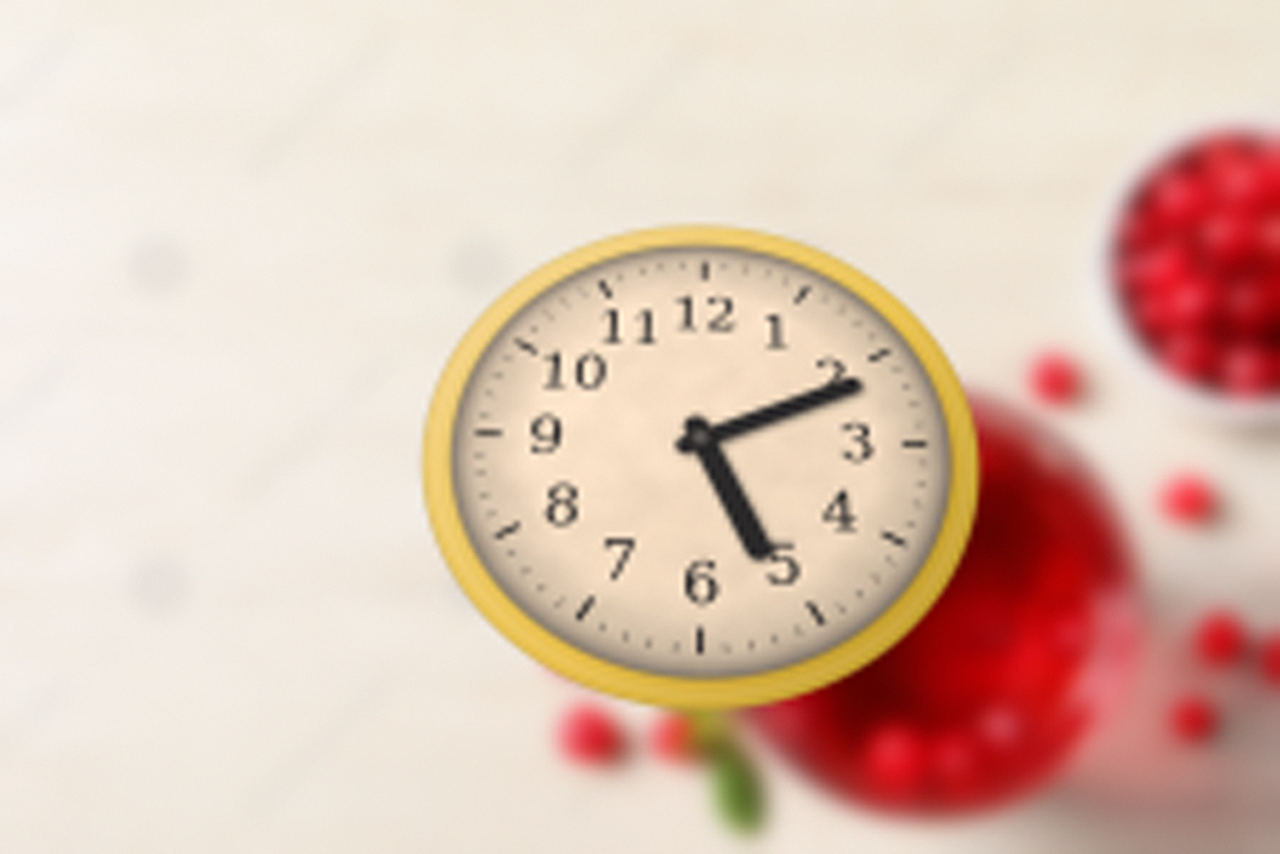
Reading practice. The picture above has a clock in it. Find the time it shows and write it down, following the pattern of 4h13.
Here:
5h11
